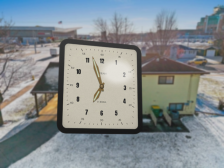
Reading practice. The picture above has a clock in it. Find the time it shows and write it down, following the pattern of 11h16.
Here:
6h57
